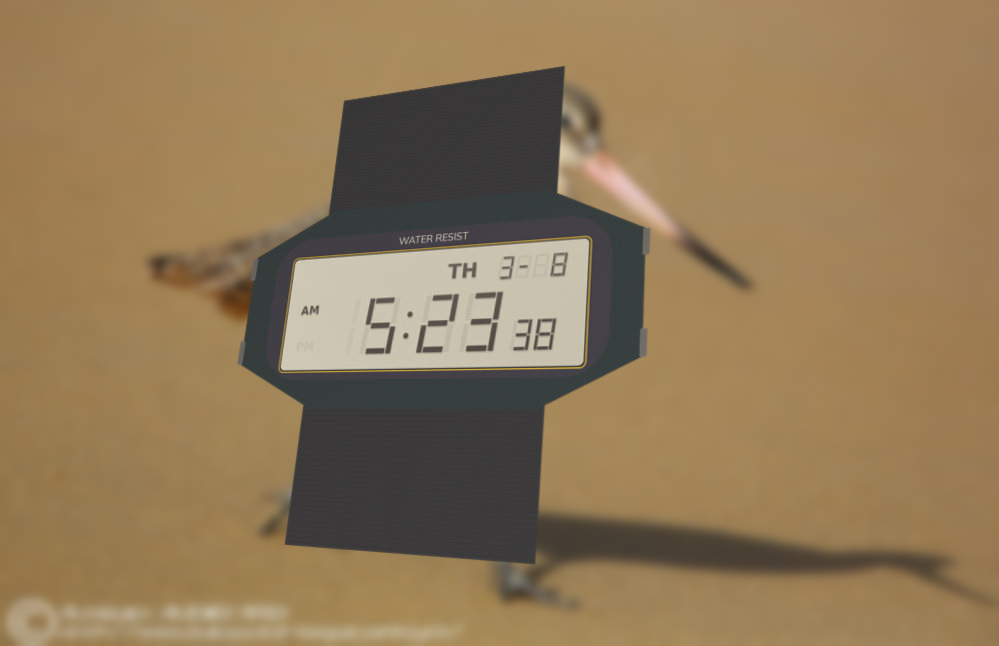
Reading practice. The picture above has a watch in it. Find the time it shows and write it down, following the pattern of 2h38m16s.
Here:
5h23m38s
